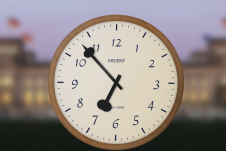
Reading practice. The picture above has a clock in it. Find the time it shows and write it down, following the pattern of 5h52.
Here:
6h53
